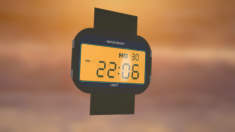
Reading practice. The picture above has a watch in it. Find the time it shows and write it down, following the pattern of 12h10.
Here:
22h06
